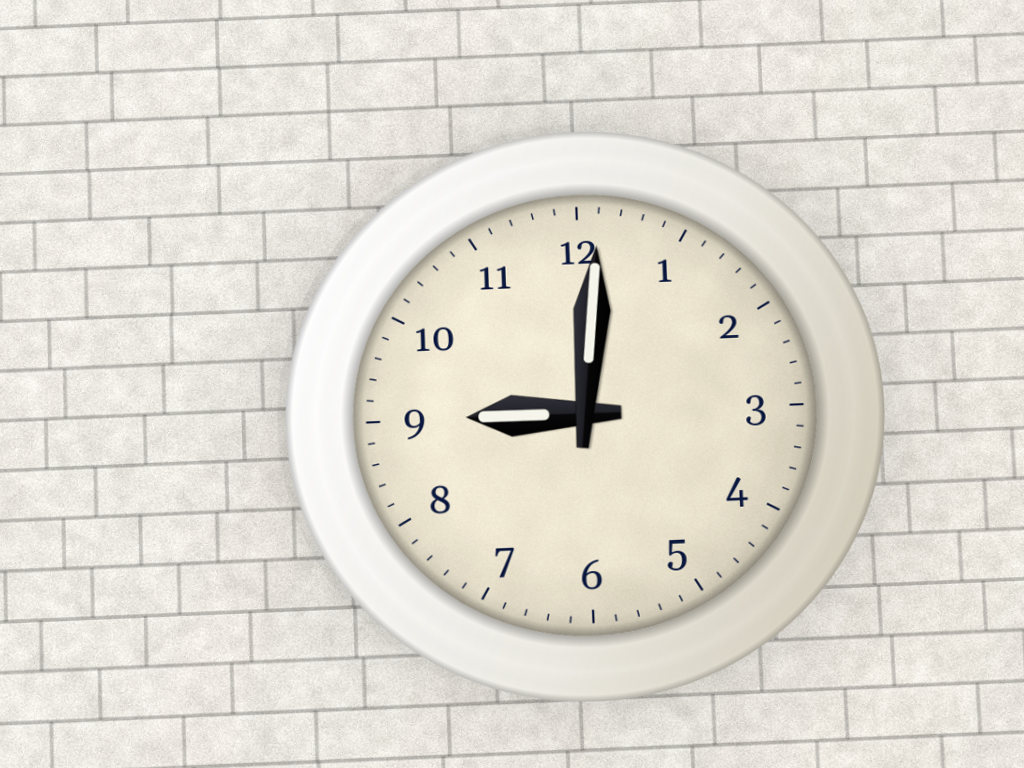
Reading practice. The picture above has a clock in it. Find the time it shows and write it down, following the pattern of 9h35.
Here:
9h01
